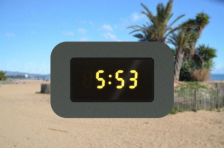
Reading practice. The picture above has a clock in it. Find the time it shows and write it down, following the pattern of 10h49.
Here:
5h53
